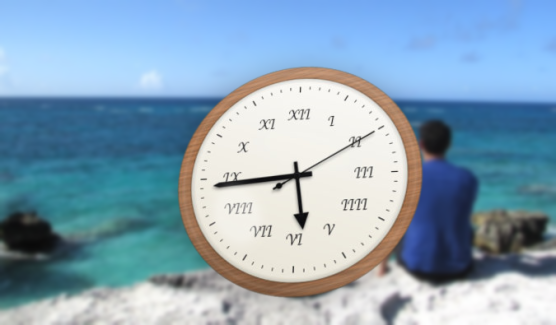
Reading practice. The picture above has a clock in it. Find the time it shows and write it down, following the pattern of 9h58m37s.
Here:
5h44m10s
